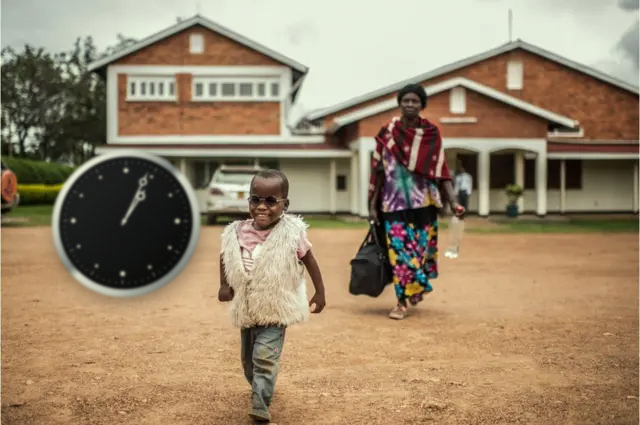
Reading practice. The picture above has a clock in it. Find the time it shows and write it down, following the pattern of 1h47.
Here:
1h04
